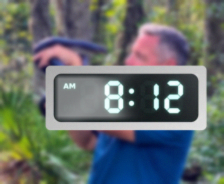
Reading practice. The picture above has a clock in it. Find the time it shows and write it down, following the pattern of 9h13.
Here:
8h12
